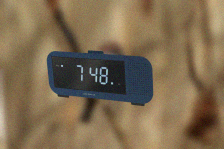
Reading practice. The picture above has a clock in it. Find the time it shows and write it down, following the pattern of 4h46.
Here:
7h48
